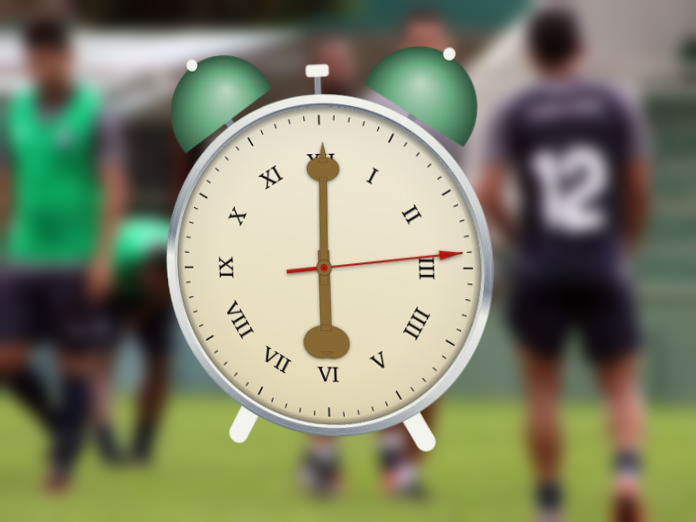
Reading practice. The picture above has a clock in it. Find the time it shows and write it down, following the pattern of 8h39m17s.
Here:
6h00m14s
